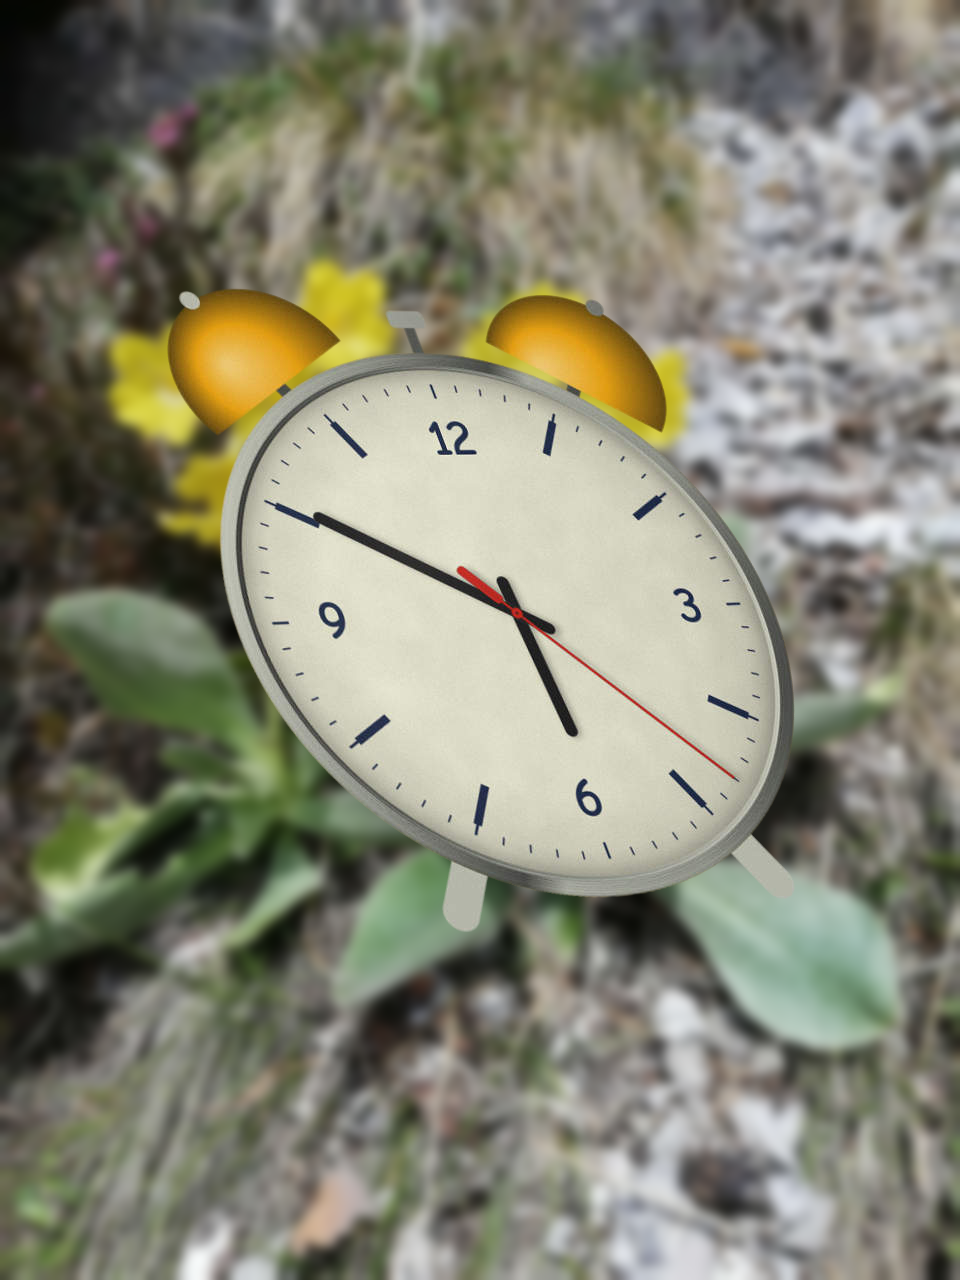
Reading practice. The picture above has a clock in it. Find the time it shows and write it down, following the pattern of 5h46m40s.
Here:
5h50m23s
